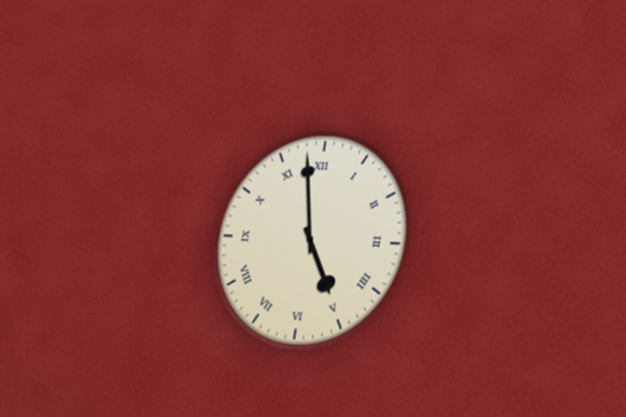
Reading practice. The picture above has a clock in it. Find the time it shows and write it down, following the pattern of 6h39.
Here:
4h58
